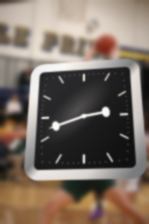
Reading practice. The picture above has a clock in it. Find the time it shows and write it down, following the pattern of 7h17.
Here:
2h42
